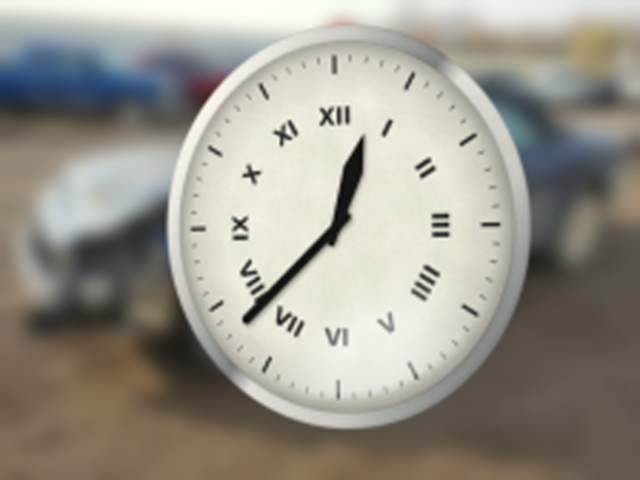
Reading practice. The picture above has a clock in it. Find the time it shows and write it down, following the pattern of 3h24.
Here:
12h38
